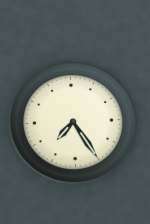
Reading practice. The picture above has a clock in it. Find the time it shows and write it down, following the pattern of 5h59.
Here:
7h25
